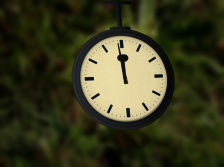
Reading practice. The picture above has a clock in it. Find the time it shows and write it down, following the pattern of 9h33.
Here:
11h59
